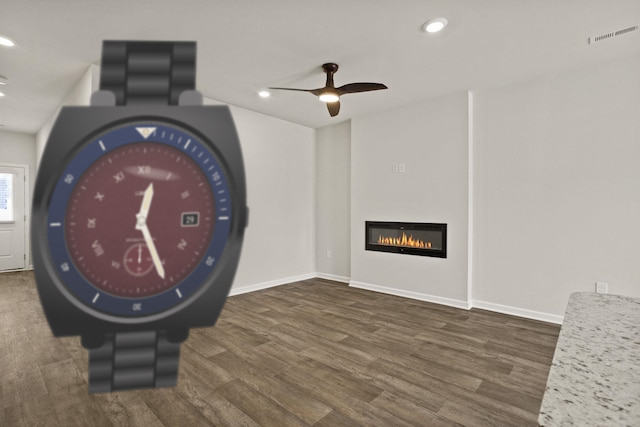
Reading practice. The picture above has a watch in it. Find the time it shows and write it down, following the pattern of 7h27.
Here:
12h26
